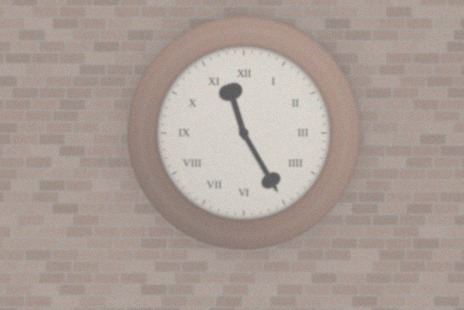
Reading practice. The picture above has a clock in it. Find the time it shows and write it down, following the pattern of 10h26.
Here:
11h25
